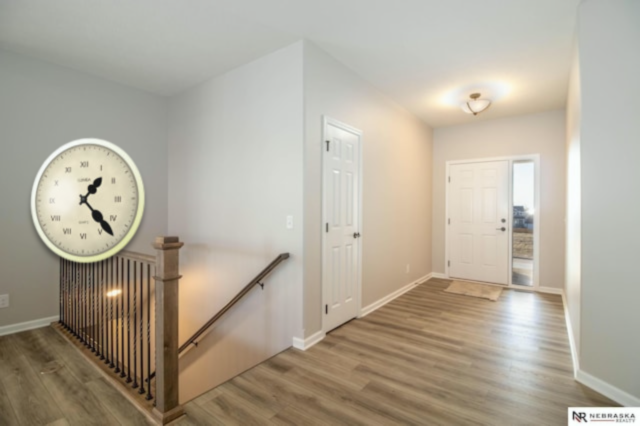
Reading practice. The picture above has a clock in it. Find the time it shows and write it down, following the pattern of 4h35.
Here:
1h23
